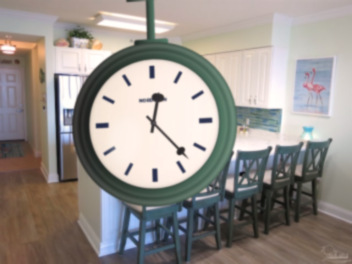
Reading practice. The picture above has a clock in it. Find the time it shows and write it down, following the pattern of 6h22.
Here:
12h23
